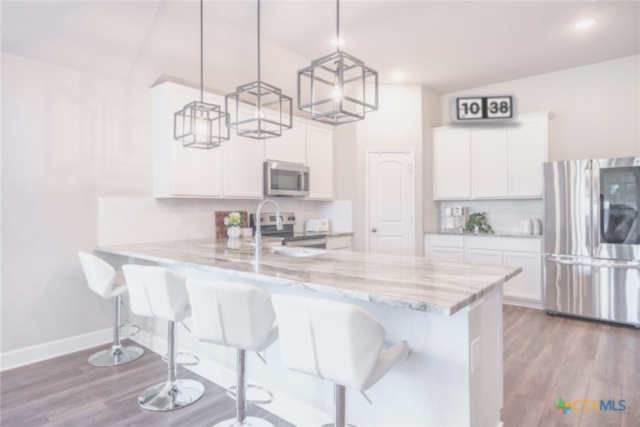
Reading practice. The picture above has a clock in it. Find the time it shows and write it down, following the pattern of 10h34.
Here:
10h38
